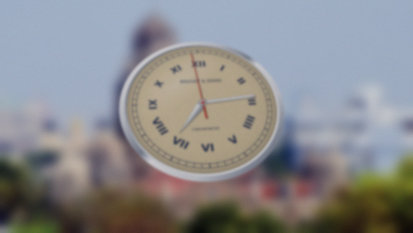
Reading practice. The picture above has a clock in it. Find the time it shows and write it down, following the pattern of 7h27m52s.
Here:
7h13m59s
